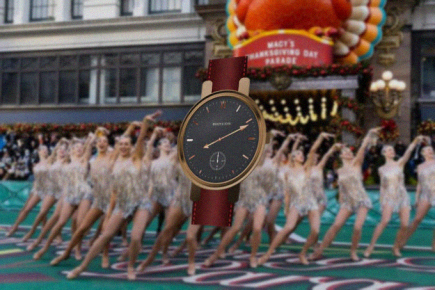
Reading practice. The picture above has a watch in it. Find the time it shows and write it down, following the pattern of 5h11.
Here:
8h11
